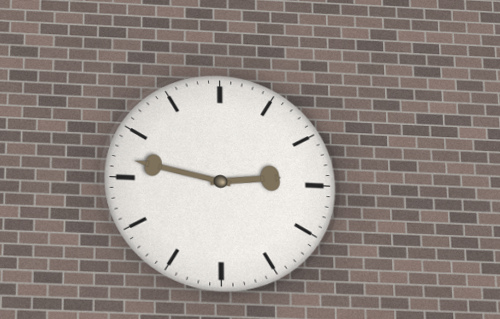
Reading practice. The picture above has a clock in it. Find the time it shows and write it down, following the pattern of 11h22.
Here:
2h47
